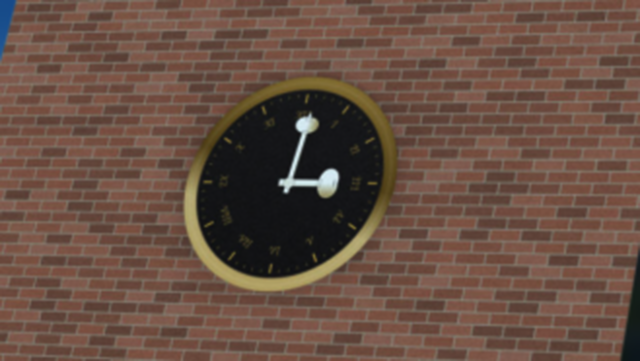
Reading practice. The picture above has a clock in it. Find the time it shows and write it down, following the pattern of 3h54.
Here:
3h01
